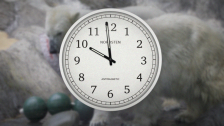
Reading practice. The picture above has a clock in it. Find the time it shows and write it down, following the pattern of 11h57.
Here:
9h59
